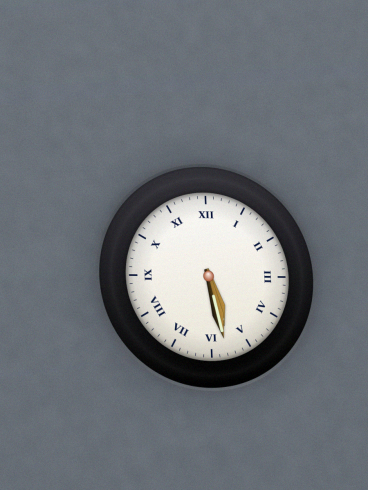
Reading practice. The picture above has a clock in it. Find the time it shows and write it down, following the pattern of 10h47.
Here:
5h28
